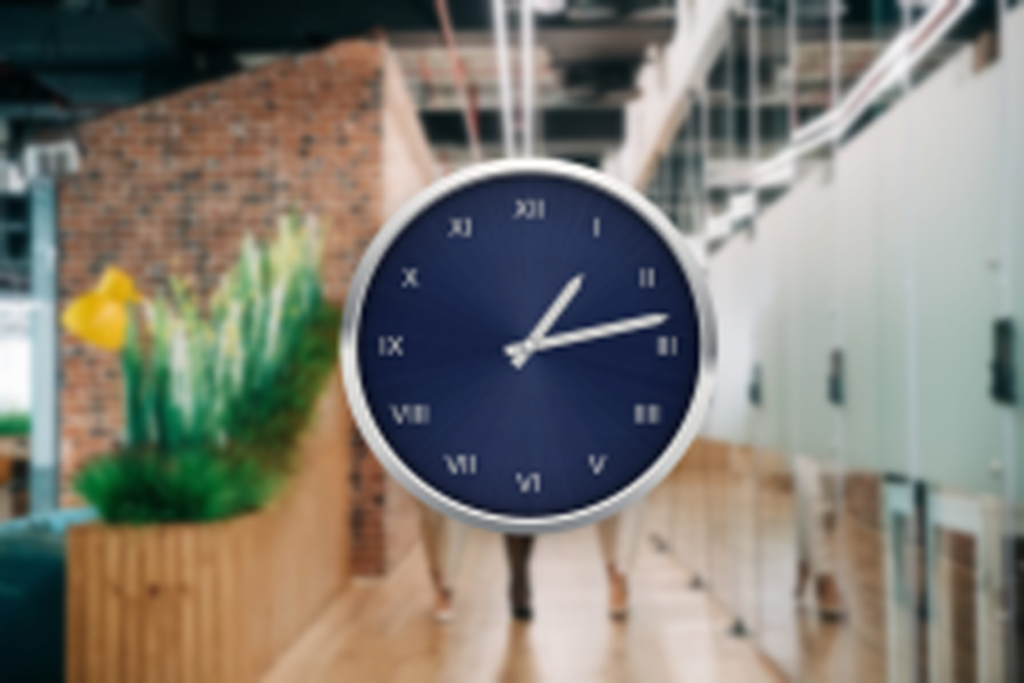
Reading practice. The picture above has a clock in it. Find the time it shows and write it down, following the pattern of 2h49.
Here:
1h13
